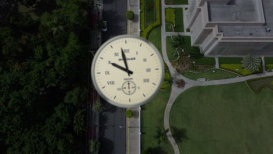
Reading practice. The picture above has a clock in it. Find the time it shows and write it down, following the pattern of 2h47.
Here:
9h58
